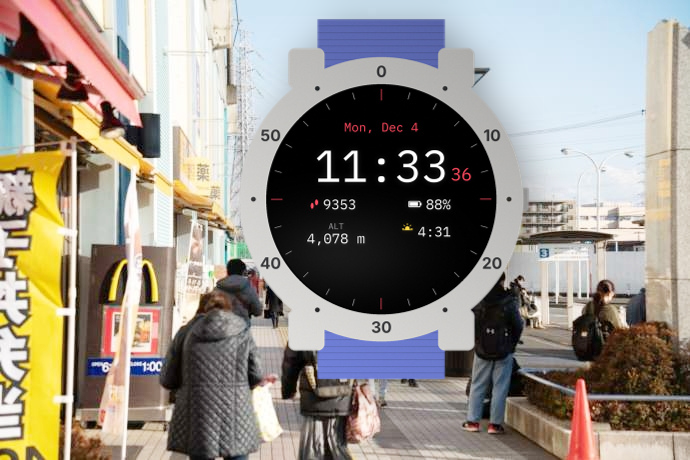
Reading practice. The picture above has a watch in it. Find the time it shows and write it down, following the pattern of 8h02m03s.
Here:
11h33m36s
